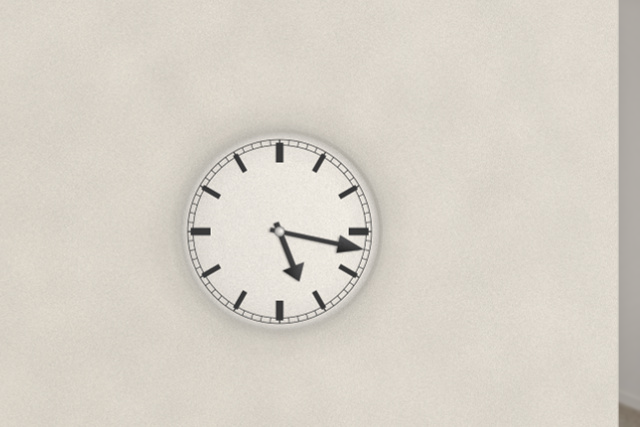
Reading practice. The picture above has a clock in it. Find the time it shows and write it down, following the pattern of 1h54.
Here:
5h17
